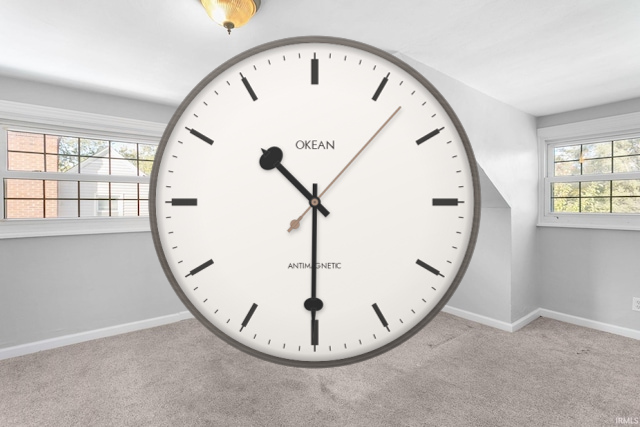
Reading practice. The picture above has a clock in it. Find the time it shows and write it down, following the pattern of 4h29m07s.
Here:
10h30m07s
